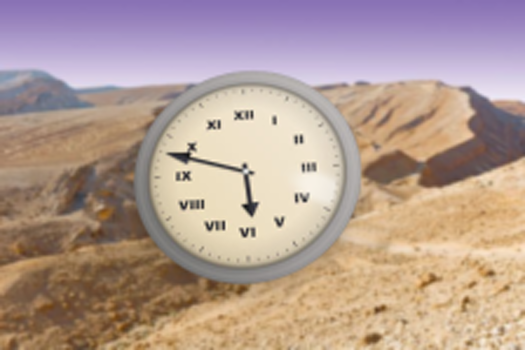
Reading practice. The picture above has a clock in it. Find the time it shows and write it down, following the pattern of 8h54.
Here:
5h48
